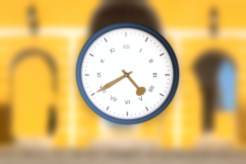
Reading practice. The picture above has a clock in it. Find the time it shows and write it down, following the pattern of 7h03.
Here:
4h40
